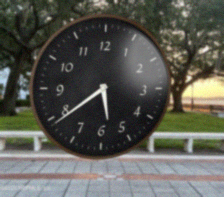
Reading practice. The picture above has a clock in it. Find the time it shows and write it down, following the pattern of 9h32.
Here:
5h39
